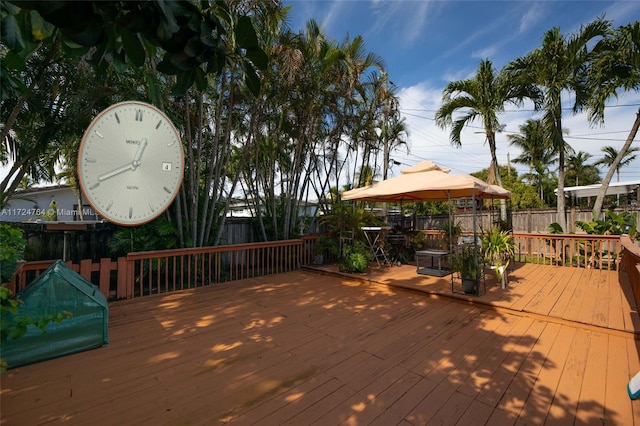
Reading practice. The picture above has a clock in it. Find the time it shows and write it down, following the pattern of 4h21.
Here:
12h41
